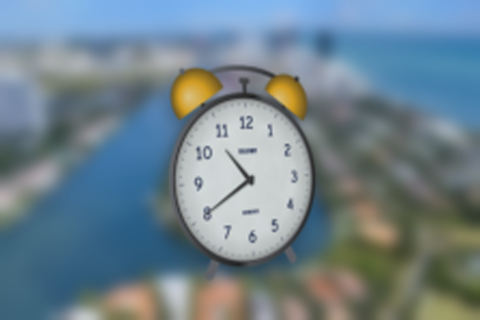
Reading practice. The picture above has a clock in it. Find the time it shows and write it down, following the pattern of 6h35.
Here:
10h40
